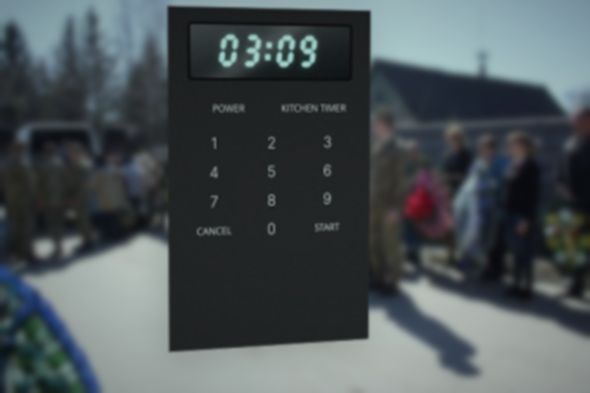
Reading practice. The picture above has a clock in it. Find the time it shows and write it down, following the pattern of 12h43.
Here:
3h09
